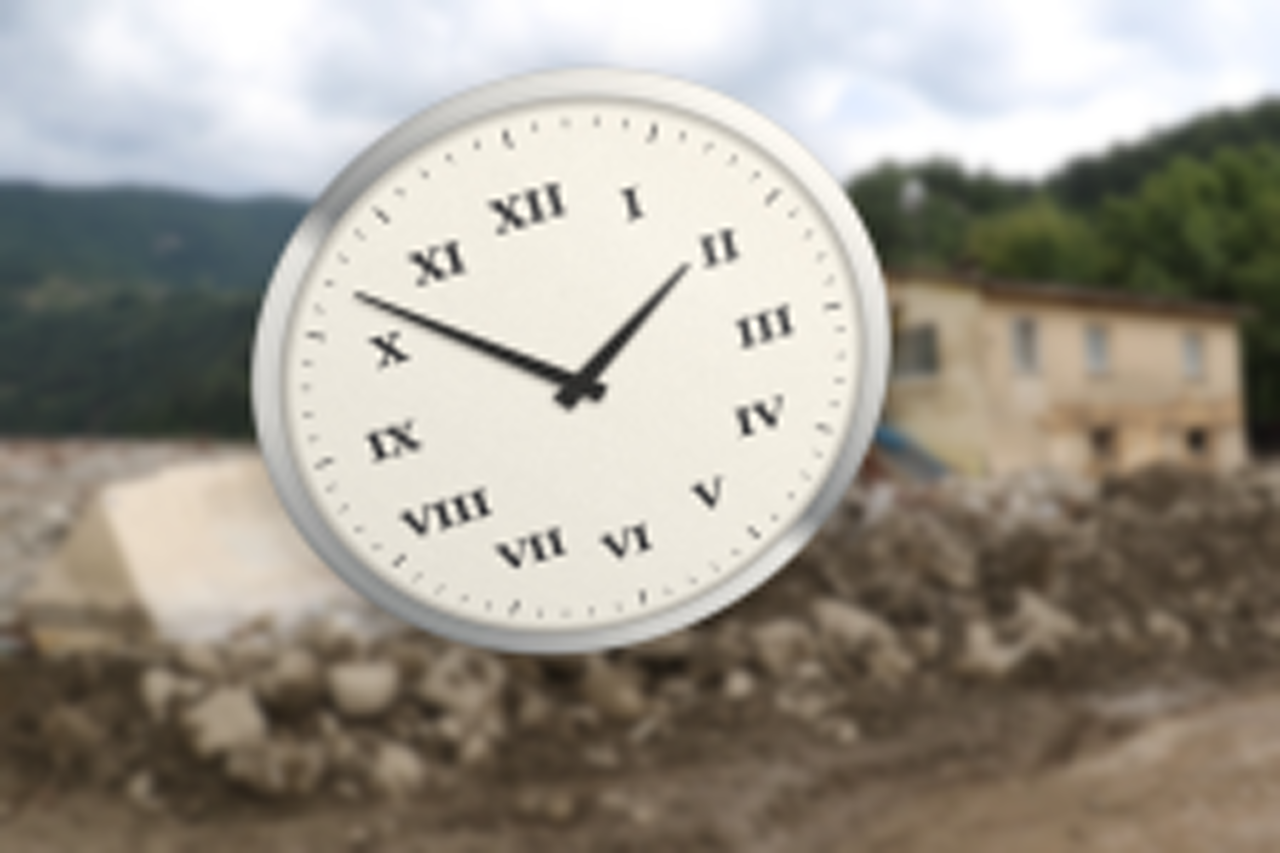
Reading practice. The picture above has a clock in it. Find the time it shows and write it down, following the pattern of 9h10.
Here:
1h52
